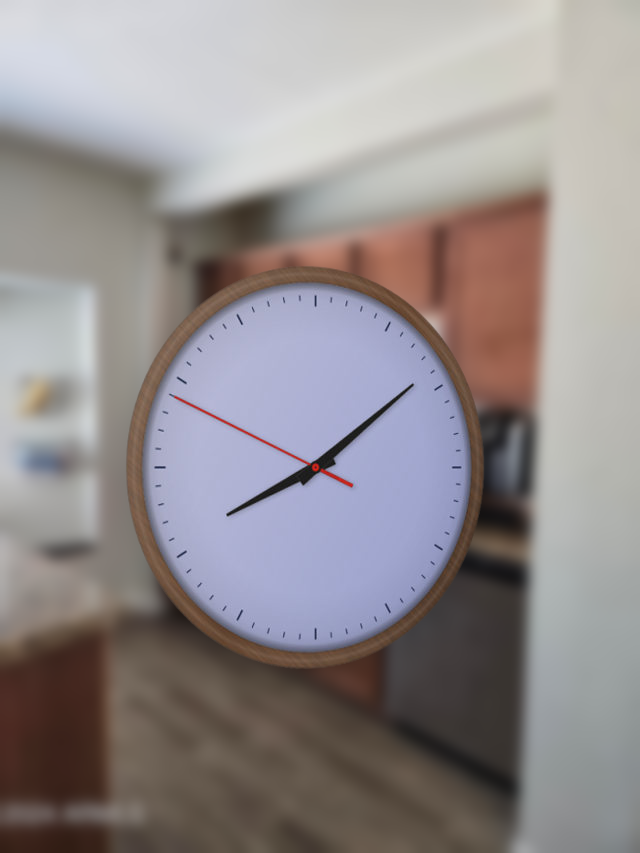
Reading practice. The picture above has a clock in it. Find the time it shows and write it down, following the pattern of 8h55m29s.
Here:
8h08m49s
